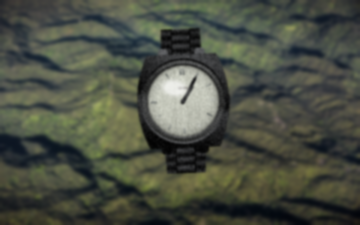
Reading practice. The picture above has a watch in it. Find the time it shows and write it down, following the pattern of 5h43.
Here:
1h05
